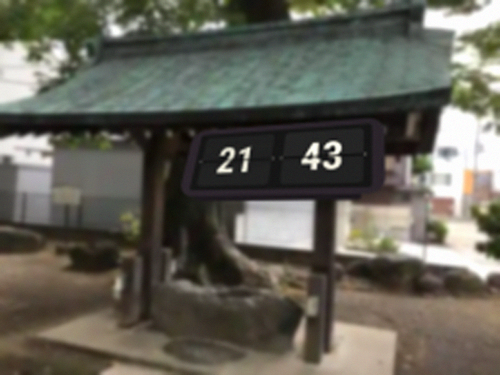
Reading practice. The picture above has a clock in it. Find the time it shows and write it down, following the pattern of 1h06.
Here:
21h43
